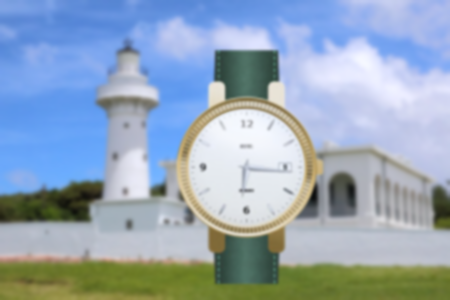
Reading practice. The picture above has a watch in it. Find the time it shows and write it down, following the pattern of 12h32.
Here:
6h16
